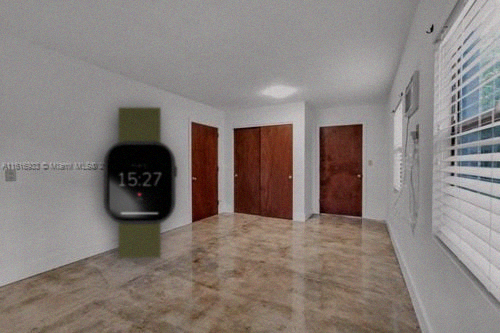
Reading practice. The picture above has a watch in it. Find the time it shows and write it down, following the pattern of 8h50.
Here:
15h27
